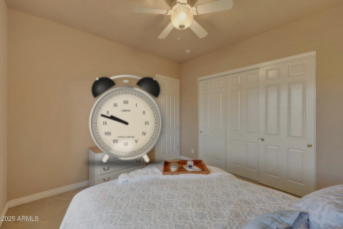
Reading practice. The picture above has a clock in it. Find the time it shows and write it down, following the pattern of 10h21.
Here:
9h48
